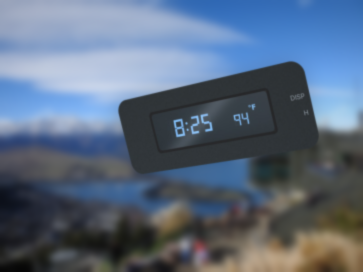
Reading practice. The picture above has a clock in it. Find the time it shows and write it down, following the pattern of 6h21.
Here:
8h25
